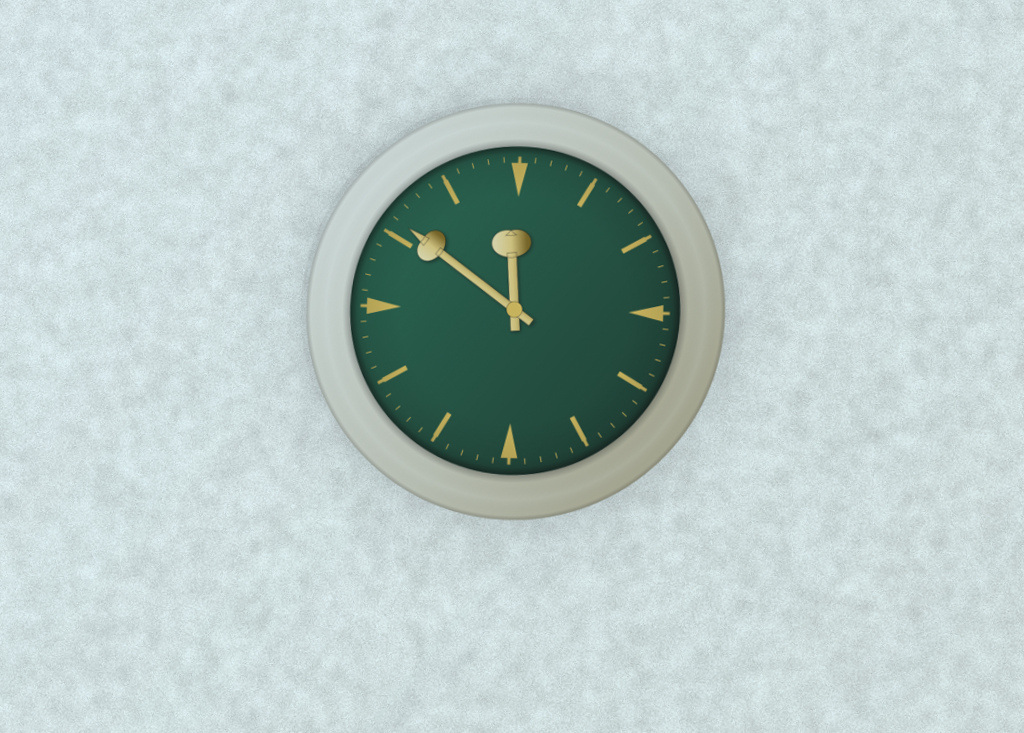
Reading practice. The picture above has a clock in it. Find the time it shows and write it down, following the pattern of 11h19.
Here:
11h51
